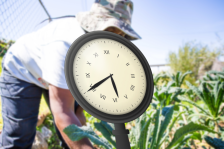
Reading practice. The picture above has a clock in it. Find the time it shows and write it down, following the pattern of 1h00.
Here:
5h40
